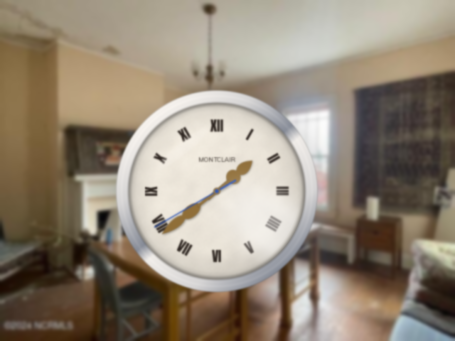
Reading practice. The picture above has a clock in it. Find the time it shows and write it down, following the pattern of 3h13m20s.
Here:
1h38m40s
